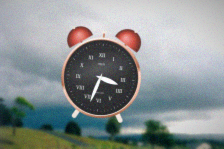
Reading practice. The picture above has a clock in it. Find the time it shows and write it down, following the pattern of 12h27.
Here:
3h33
